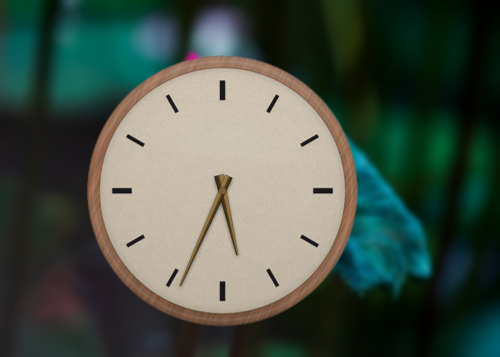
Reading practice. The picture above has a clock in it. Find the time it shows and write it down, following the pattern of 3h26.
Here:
5h34
